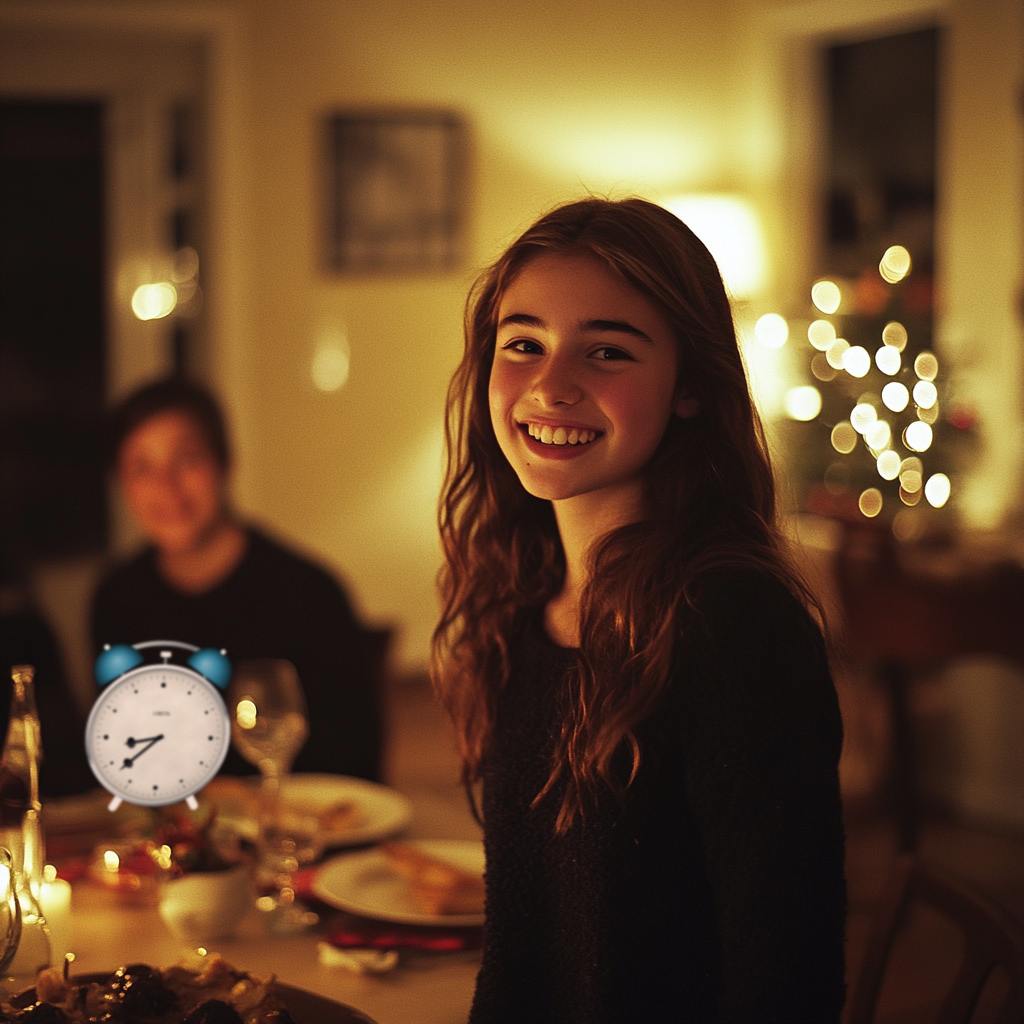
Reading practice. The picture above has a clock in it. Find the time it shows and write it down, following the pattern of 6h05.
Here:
8h38
